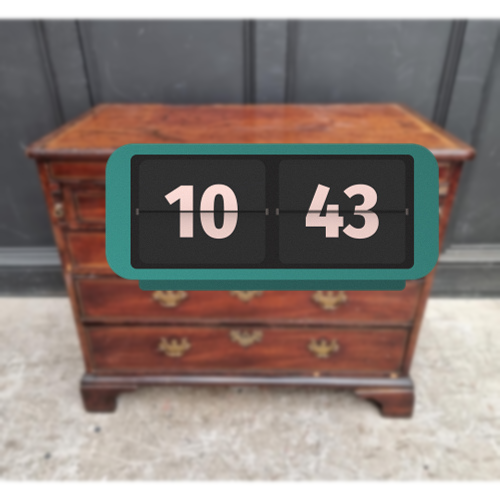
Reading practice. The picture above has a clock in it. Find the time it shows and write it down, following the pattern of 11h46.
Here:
10h43
